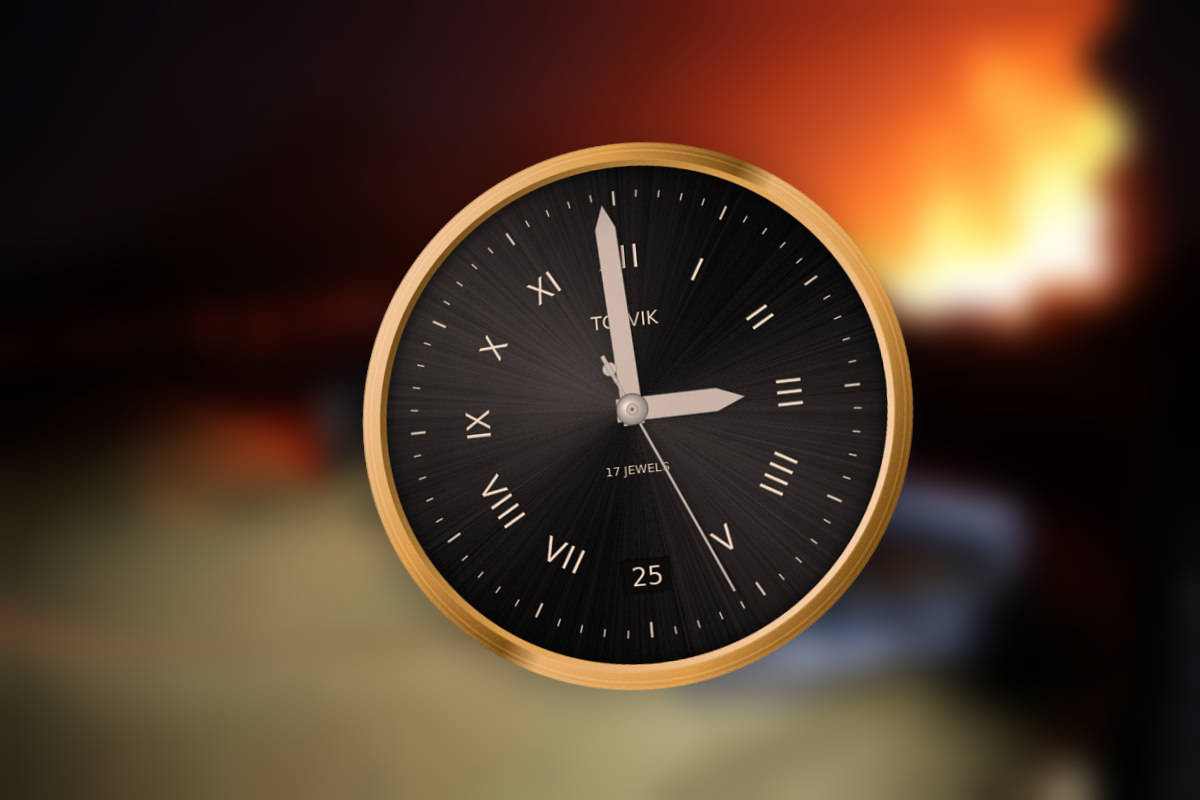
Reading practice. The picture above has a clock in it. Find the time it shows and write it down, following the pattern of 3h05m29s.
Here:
2h59m26s
